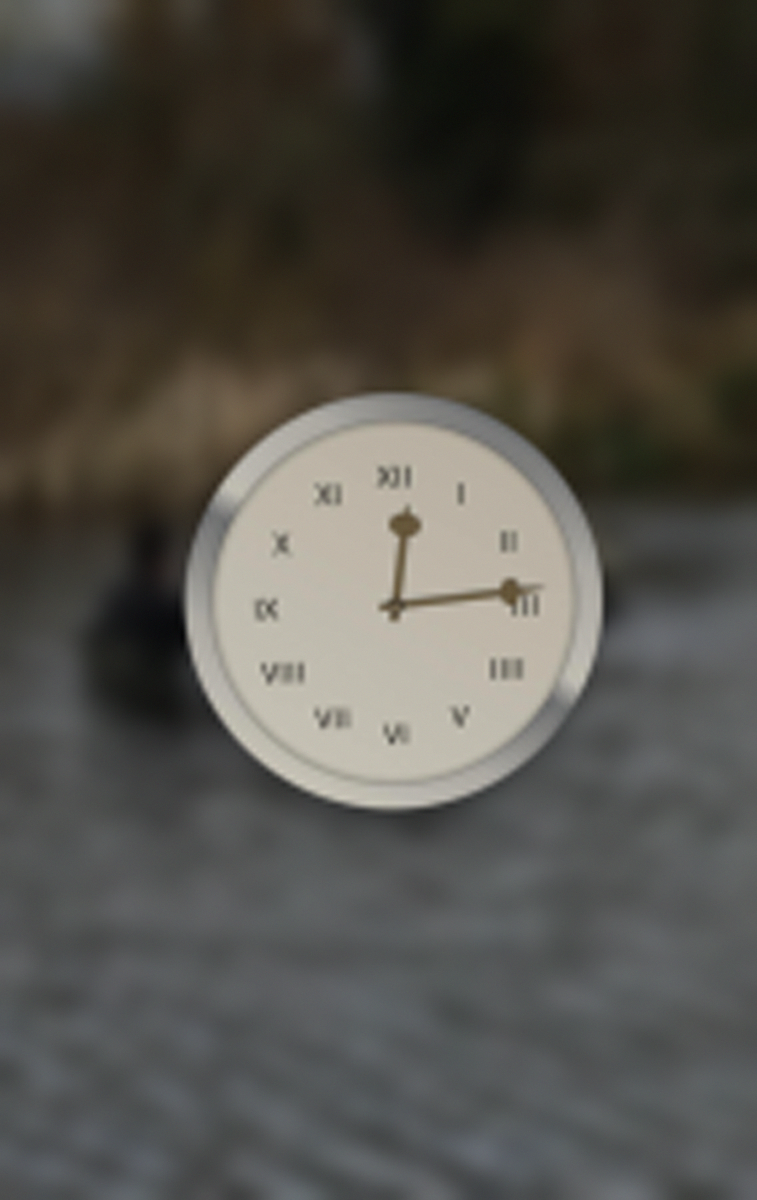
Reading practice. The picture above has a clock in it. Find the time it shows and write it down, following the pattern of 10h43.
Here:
12h14
